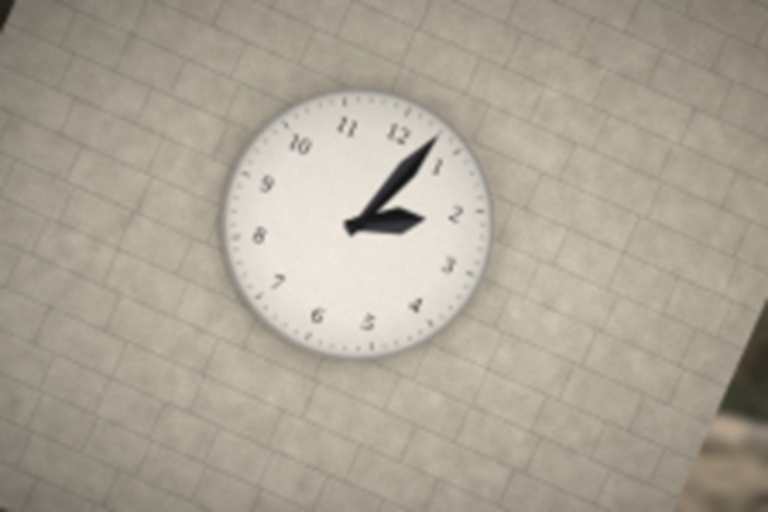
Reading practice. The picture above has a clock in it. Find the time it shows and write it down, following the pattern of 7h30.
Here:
2h03
